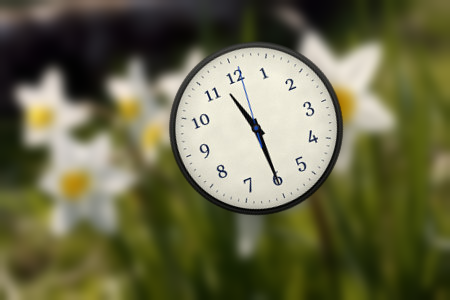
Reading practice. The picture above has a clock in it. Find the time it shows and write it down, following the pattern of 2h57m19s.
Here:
11h30m01s
